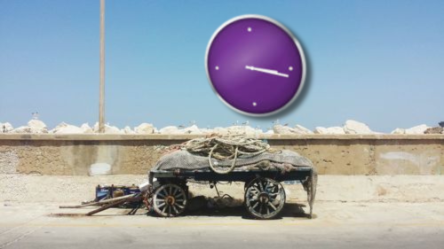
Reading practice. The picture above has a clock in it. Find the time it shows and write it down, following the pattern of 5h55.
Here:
3h17
